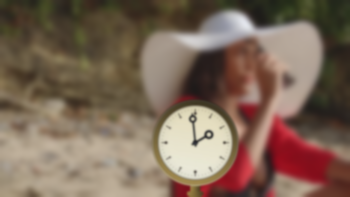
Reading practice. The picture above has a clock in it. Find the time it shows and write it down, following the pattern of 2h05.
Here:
1h59
